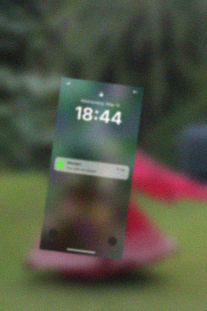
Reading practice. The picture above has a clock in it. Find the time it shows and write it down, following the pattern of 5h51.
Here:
18h44
